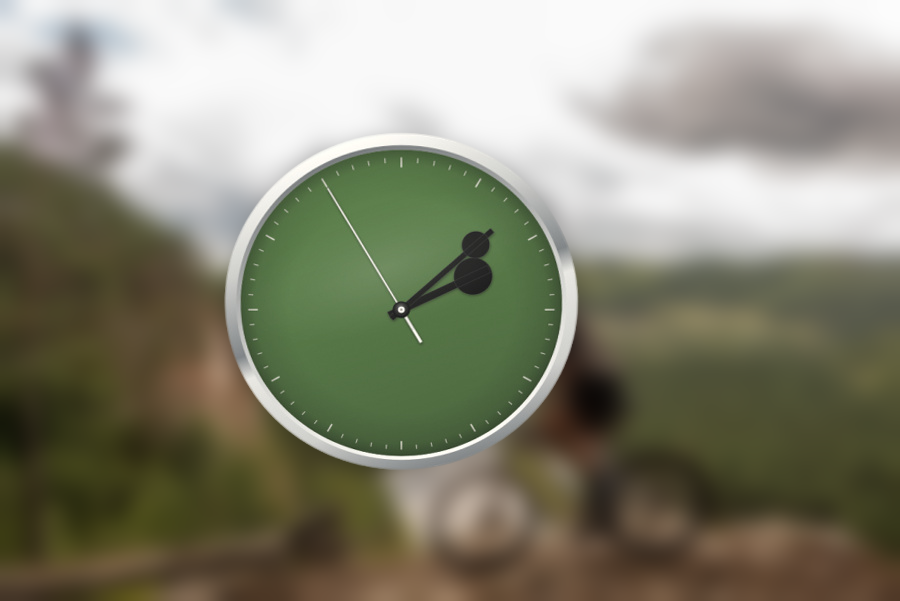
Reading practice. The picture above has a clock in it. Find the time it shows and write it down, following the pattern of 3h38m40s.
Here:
2h07m55s
